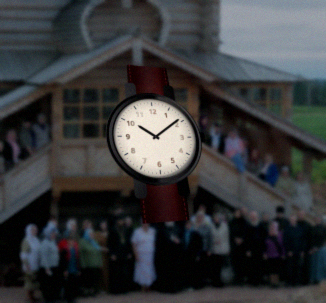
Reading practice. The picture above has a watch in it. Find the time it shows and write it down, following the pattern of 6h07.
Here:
10h09
